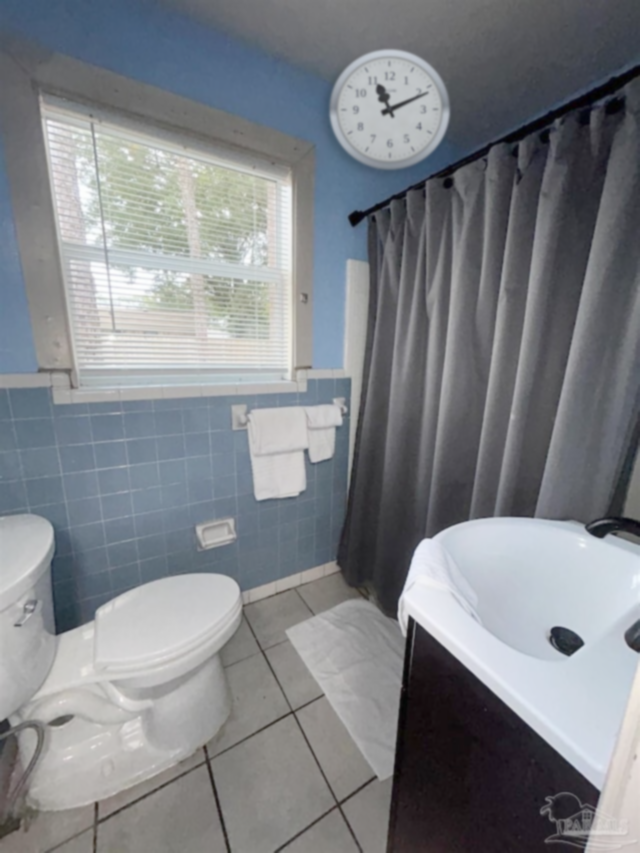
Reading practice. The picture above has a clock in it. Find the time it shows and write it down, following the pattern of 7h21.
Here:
11h11
